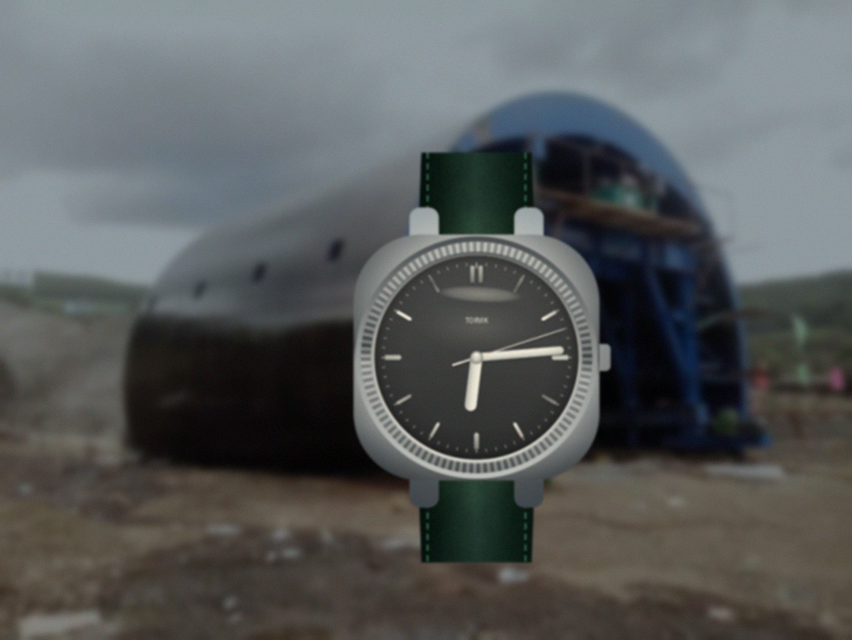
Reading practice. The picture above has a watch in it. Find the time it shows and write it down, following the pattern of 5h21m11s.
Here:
6h14m12s
